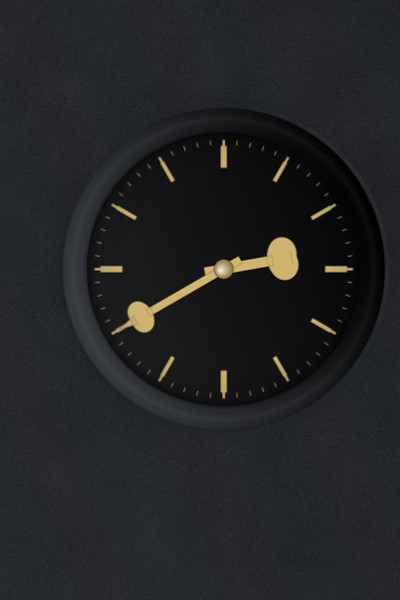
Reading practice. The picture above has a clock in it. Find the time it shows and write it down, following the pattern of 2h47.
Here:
2h40
